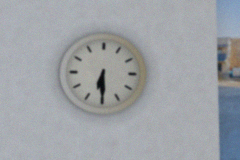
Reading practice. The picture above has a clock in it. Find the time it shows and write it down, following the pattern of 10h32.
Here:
6h30
